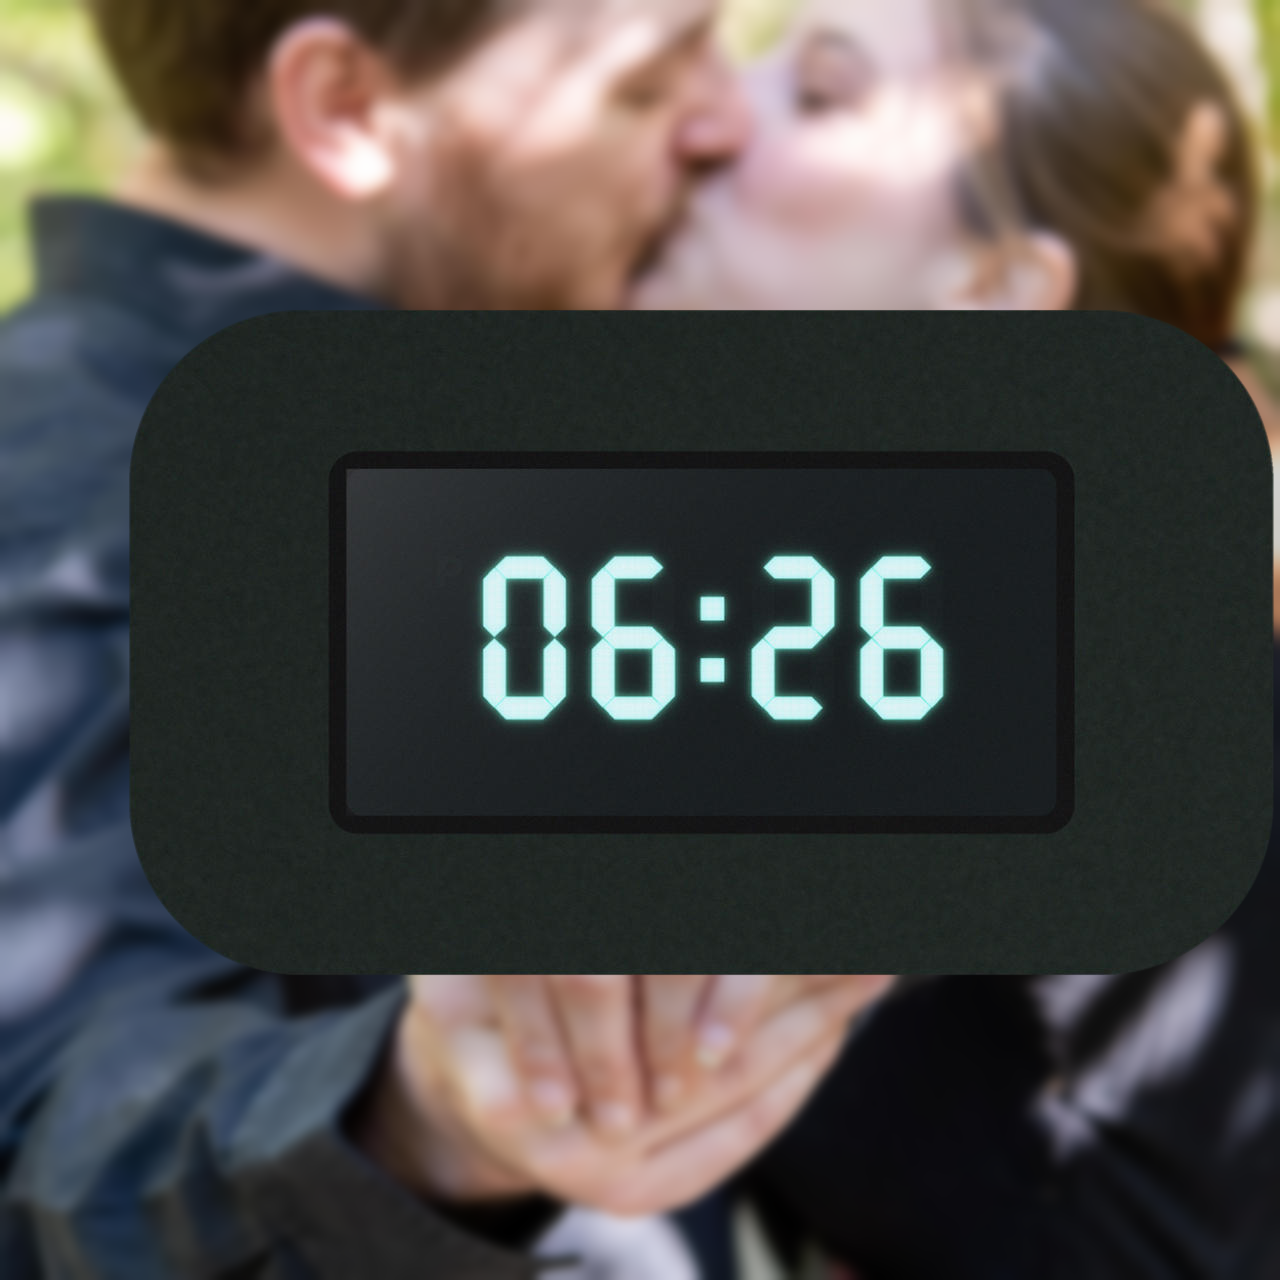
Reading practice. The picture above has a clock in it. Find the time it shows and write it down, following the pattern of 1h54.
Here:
6h26
